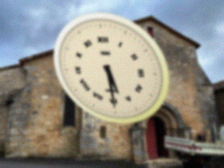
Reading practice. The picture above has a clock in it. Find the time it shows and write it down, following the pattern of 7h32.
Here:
5h30
